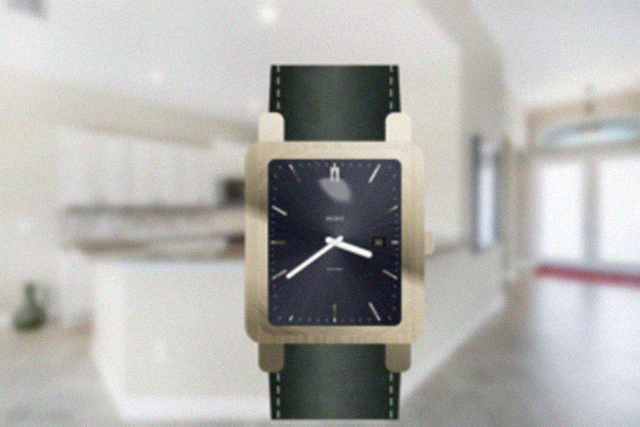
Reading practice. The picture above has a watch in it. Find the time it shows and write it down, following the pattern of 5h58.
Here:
3h39
